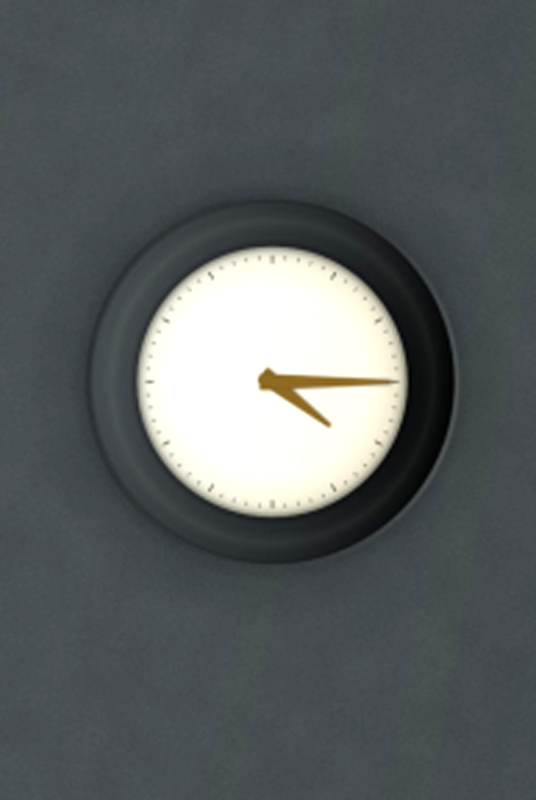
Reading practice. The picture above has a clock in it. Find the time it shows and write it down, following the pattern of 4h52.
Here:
4h15
